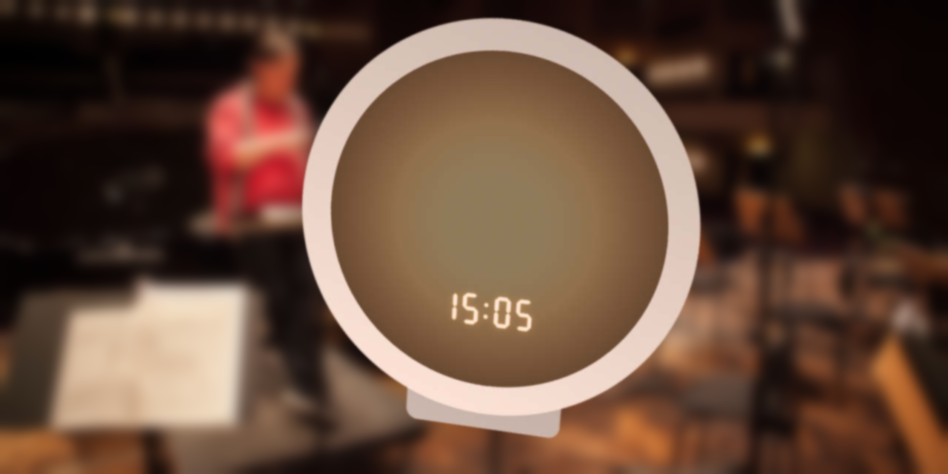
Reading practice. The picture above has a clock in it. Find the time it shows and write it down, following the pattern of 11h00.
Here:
15h05
